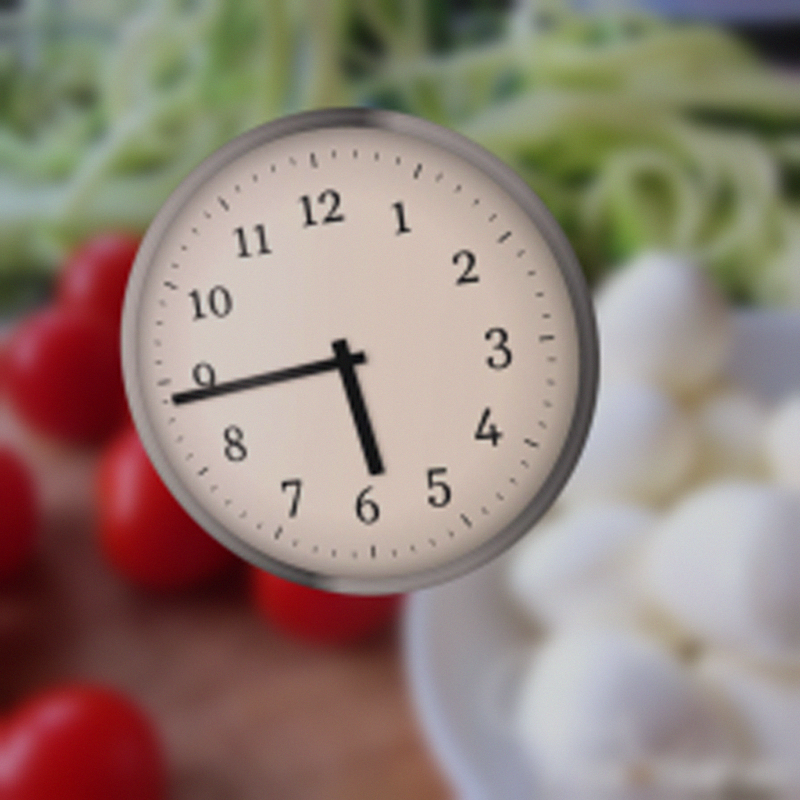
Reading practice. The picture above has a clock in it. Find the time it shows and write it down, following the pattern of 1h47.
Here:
5h44
